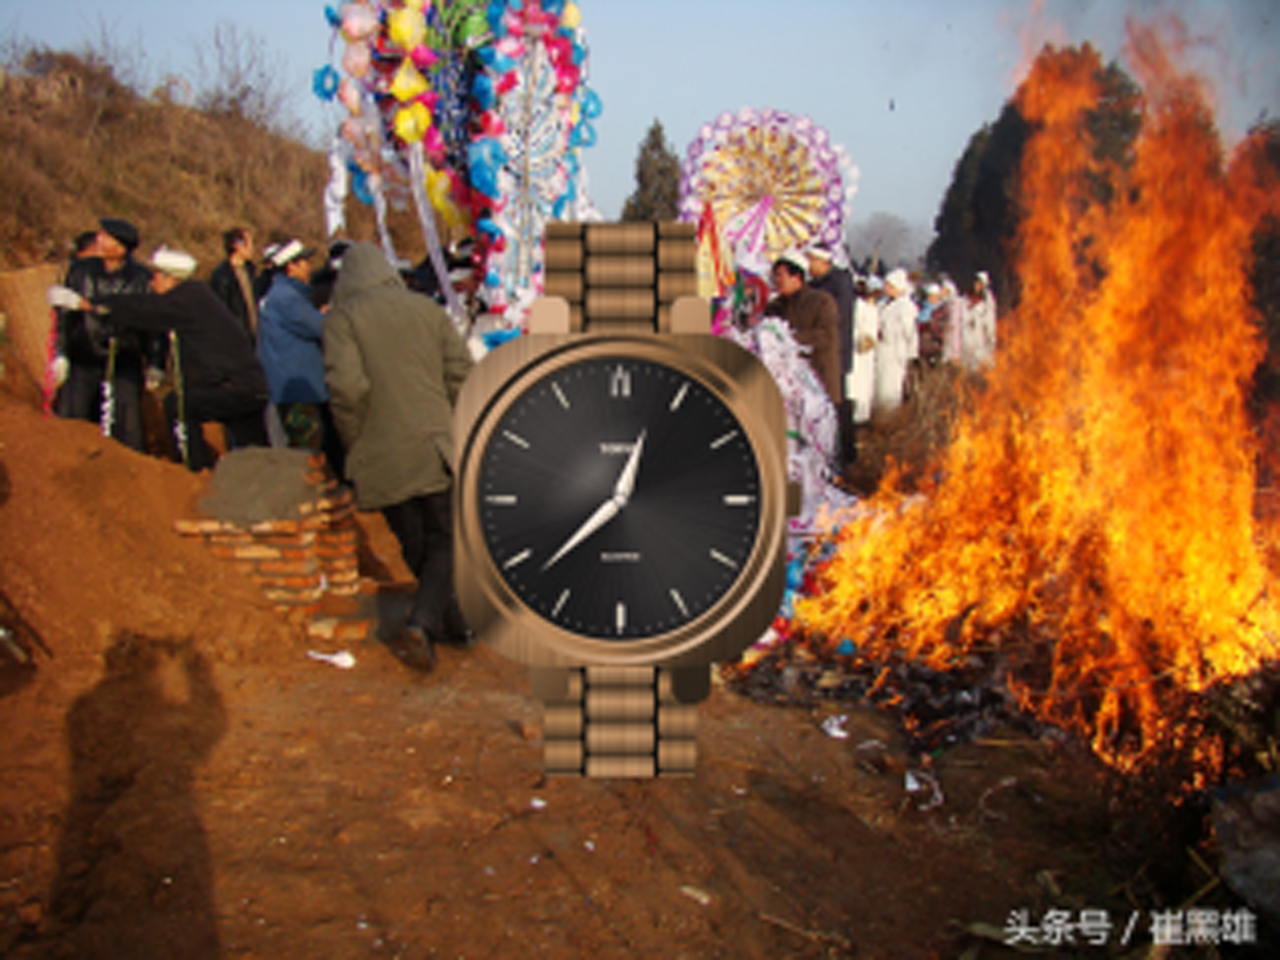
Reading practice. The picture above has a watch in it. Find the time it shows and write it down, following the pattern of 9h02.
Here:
12h38
